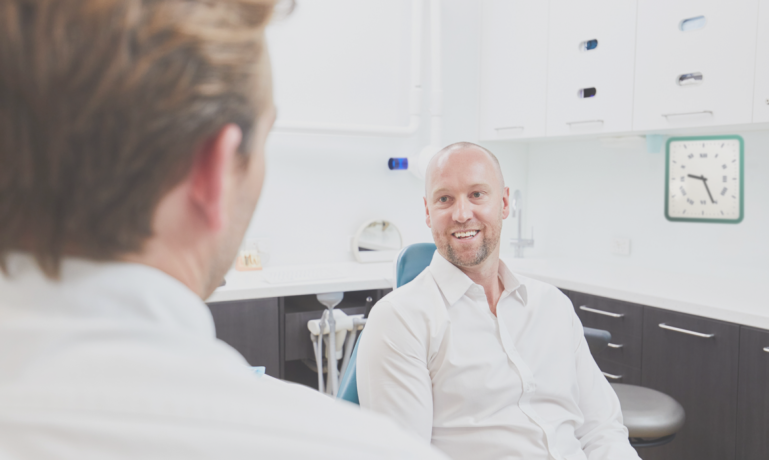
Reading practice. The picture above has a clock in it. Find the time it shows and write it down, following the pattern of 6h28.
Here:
9h26
